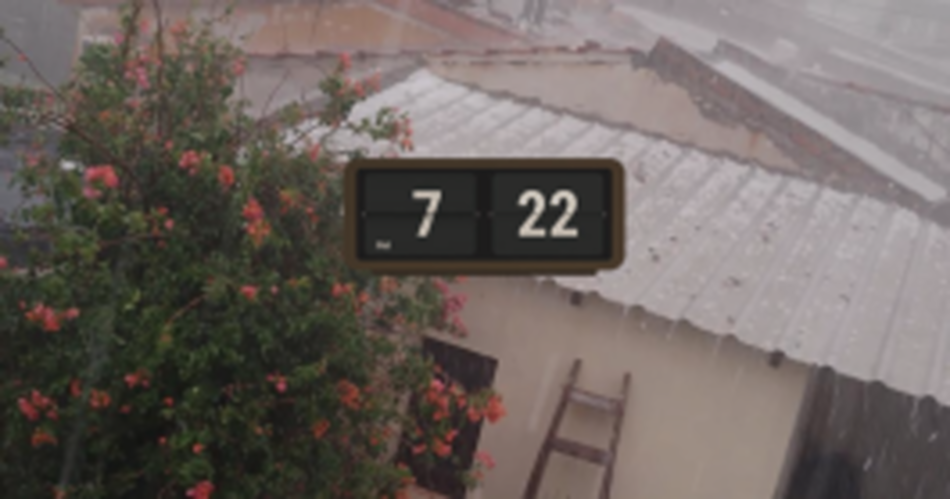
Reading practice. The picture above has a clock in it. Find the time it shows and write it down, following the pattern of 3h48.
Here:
7h22
